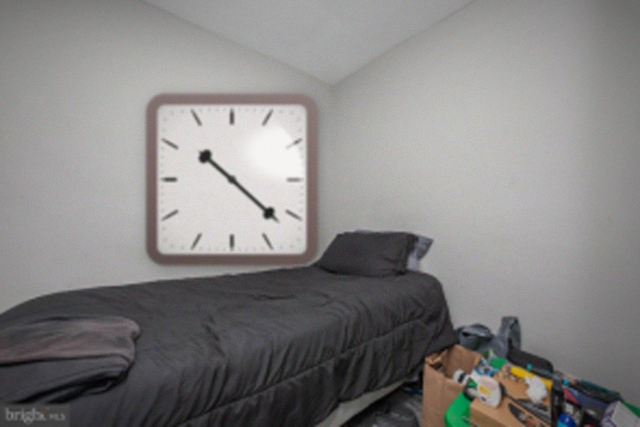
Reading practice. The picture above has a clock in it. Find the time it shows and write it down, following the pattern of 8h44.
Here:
10h22
